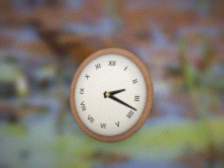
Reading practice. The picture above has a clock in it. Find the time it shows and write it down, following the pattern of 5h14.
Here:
2h18
